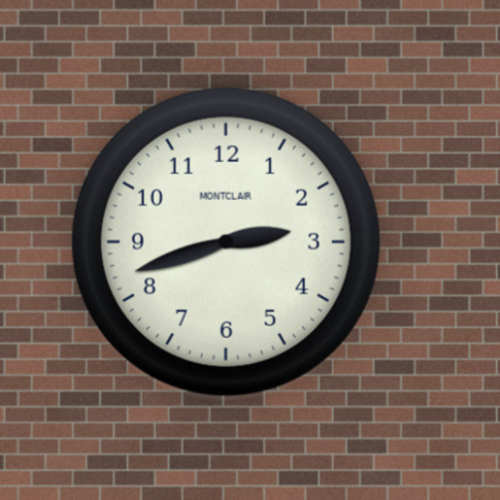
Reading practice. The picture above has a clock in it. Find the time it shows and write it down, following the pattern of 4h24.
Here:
2h42
